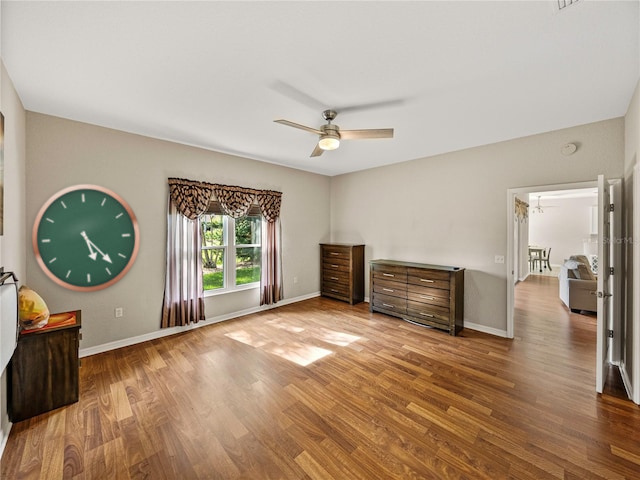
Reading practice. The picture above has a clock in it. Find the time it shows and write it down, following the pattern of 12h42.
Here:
5h23
